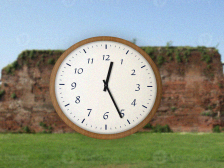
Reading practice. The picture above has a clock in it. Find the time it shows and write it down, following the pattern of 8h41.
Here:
12h26
